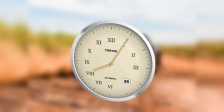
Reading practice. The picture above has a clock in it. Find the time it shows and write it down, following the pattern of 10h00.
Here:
8h05
